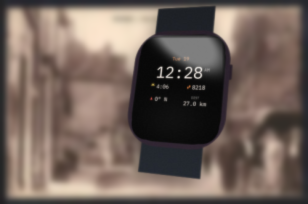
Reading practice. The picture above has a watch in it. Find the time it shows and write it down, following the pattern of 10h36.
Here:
12h28
